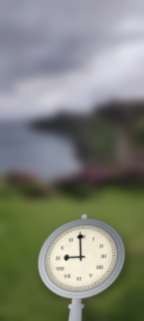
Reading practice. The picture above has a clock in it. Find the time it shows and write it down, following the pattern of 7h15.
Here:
8h59
